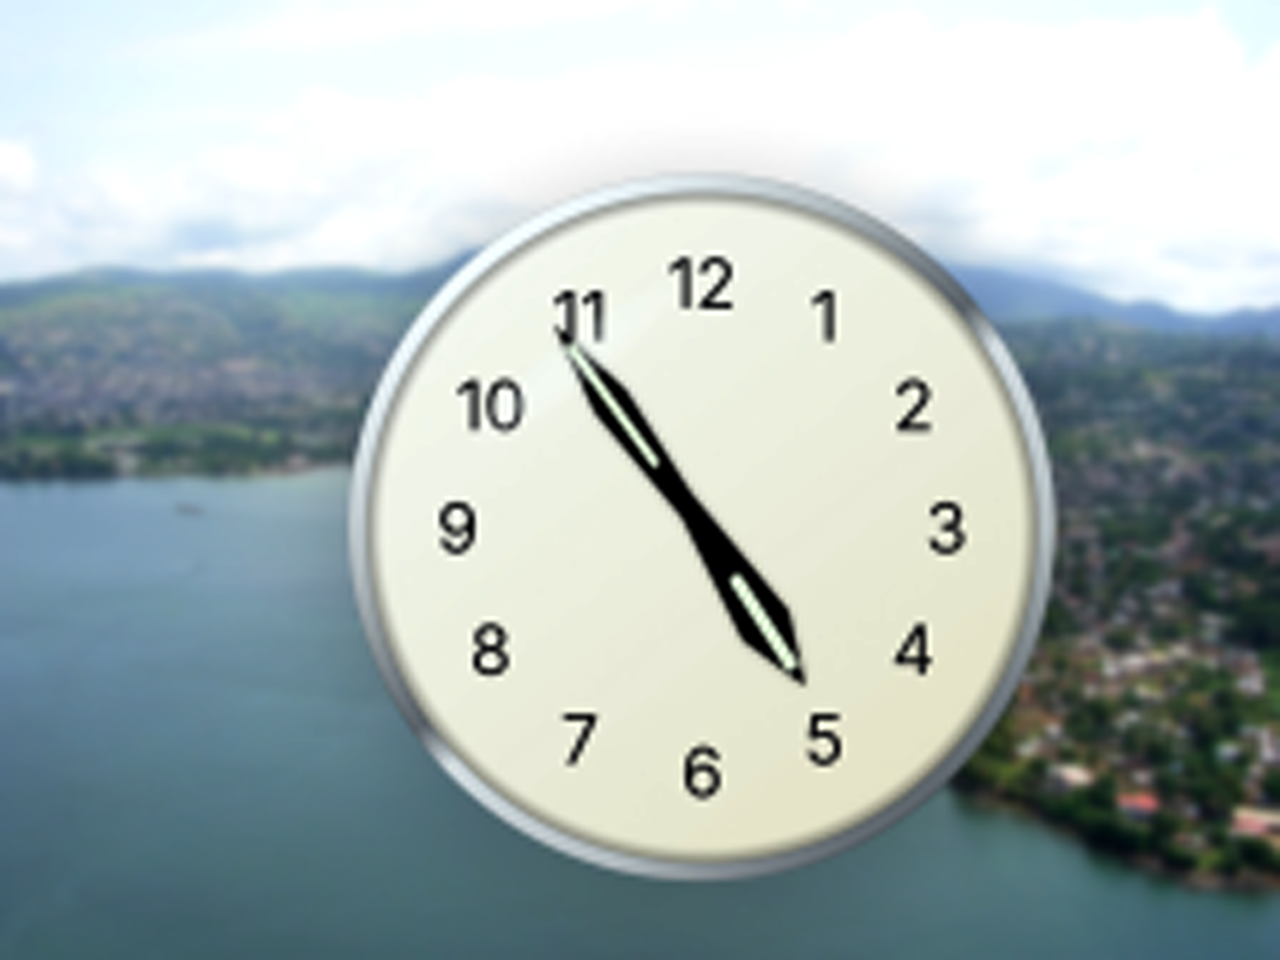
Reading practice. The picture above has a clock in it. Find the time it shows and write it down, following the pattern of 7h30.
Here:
4h54
